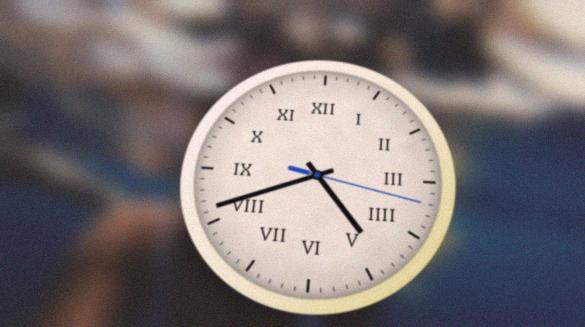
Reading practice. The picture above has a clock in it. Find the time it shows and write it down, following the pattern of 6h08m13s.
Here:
4h41m17s
